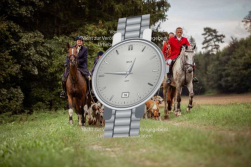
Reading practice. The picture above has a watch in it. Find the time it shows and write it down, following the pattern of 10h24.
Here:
12h46
